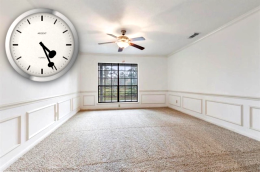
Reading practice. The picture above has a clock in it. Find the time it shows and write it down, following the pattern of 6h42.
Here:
4h26
